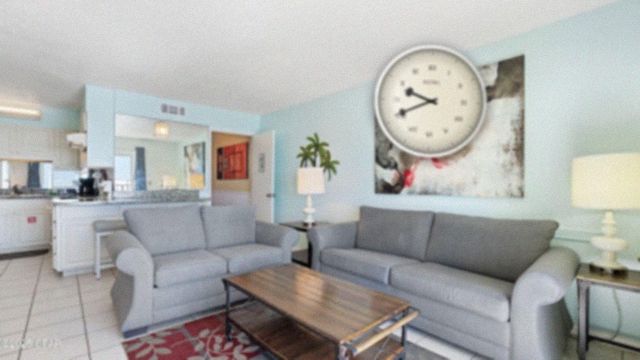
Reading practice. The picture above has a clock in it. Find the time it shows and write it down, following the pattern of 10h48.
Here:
9h41
